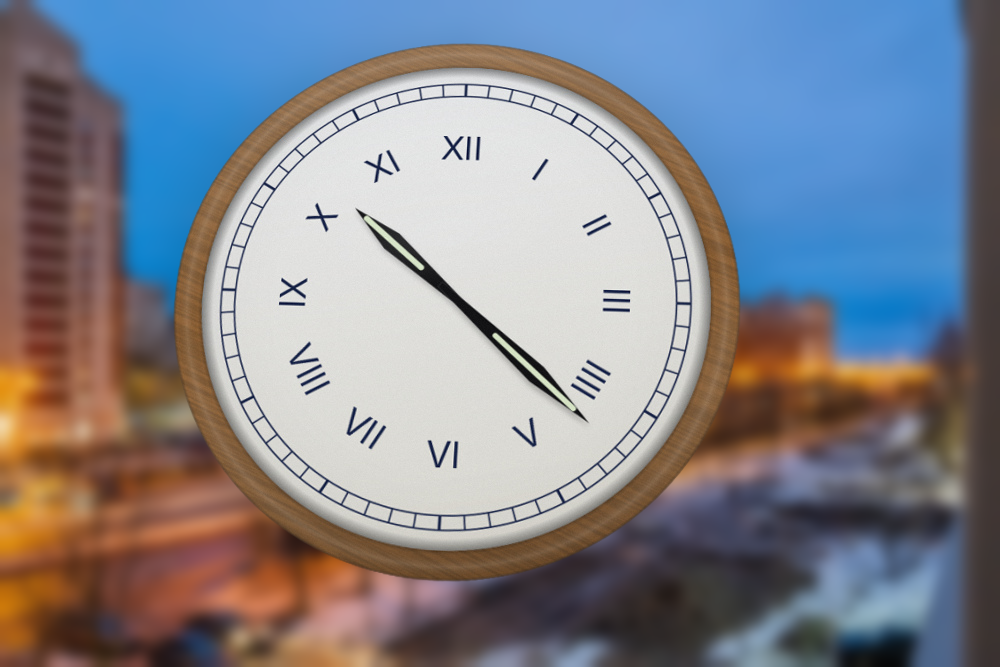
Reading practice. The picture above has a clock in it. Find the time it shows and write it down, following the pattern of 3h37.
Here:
10h22
